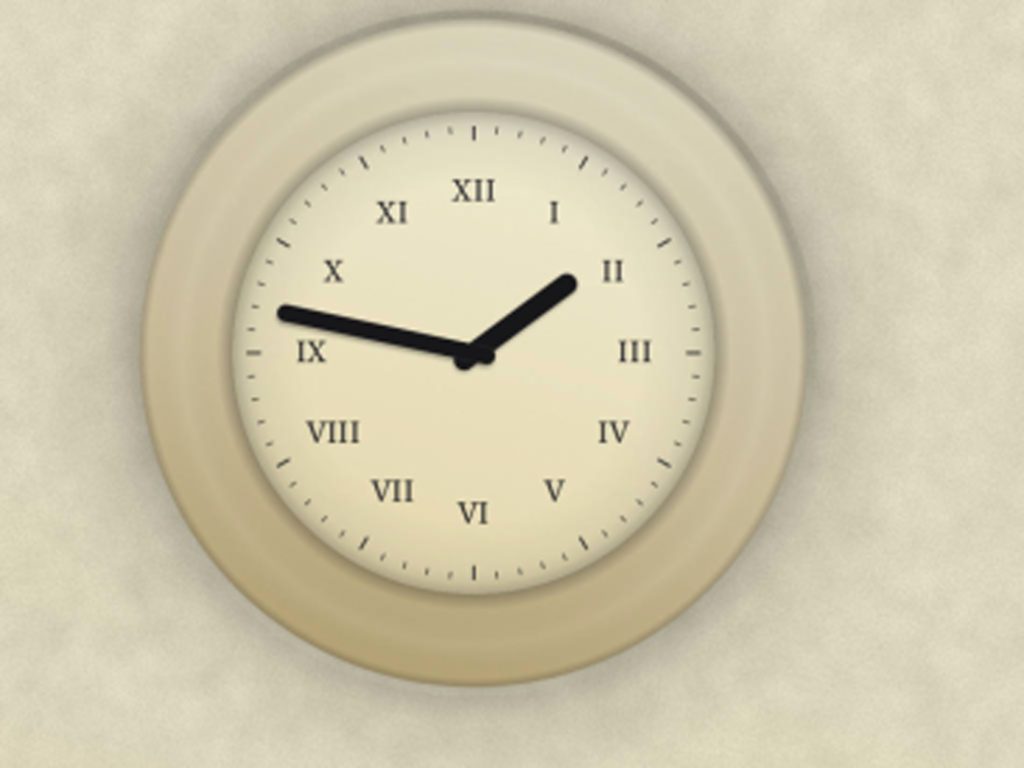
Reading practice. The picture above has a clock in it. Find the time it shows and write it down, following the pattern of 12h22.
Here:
1h47
